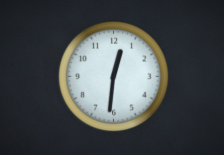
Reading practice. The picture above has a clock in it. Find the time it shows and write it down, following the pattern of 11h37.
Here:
12h31
